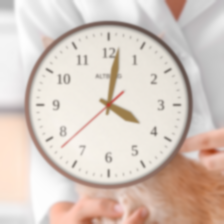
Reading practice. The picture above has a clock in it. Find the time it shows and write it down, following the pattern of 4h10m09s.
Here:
4h01m38s
